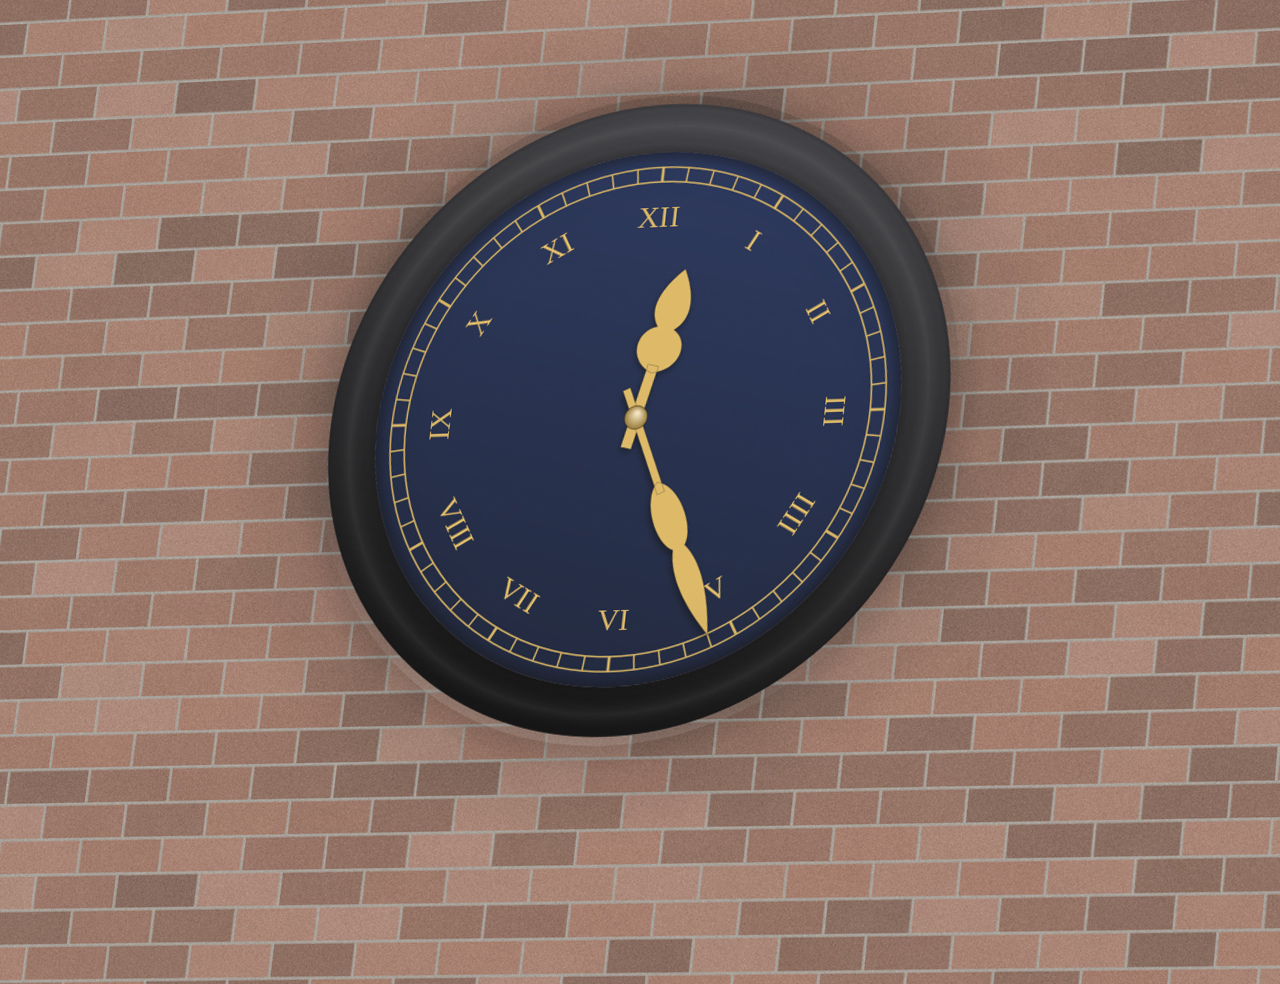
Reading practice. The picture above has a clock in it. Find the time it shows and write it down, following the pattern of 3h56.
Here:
12h26
